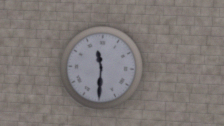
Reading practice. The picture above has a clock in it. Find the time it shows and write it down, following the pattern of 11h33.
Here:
11h30
